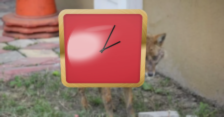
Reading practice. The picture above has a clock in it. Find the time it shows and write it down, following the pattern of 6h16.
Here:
2h04
